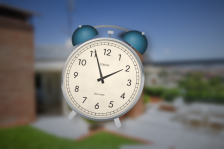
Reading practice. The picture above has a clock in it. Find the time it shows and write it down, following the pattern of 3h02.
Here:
1h56
